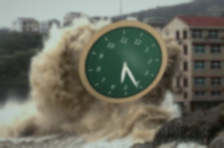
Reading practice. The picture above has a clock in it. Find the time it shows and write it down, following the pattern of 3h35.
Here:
5h21
